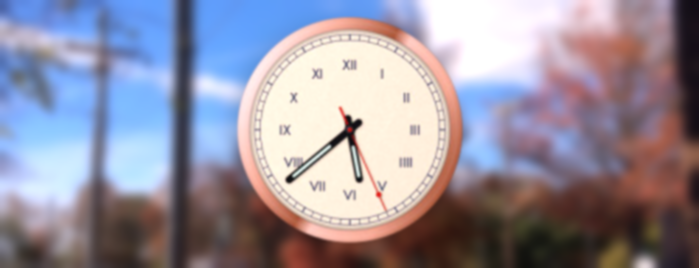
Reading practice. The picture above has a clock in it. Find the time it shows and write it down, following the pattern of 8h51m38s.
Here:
5h38m26s
